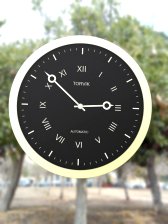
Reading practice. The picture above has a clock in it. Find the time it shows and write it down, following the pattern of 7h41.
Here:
2h52
